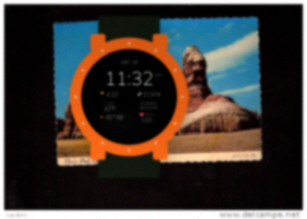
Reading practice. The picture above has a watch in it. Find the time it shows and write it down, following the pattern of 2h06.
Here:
11h32
